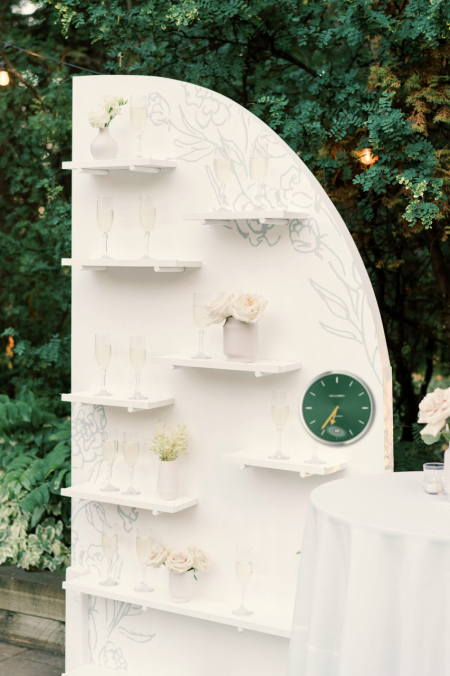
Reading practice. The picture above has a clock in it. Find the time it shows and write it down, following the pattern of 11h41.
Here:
6h36
